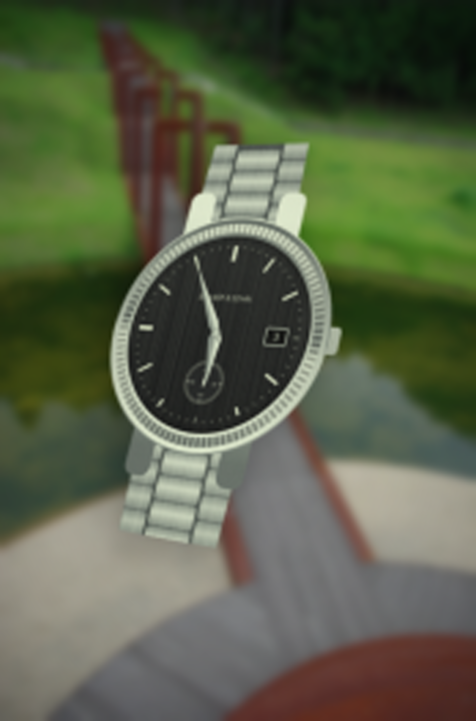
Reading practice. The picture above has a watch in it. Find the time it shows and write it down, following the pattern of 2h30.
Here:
5h55
